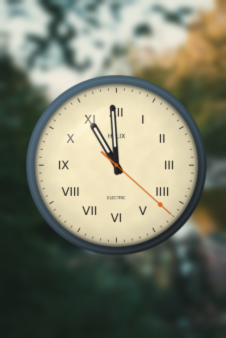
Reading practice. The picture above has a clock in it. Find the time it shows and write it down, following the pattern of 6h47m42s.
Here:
10h59m22s
